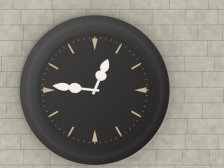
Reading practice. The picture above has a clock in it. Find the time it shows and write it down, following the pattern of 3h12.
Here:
12h46
